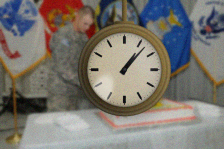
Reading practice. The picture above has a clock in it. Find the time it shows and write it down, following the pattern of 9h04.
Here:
1h07
